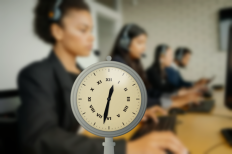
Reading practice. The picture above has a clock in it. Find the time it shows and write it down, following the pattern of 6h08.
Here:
12h32
